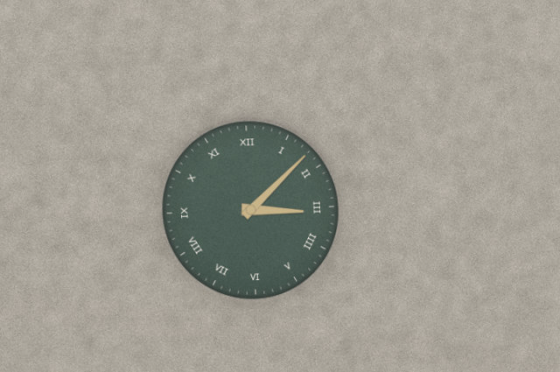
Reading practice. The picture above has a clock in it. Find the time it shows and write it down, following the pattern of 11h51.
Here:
3h08
